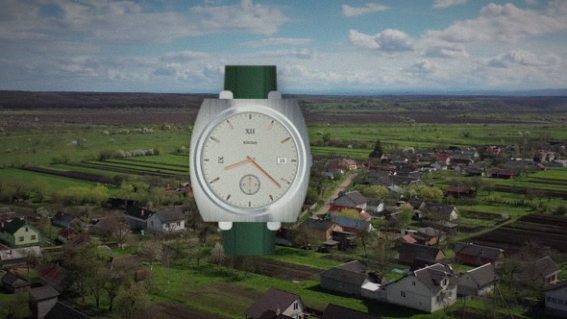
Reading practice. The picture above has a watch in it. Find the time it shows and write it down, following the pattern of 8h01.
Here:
8h22
